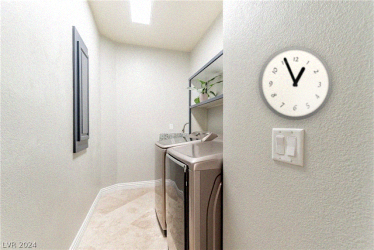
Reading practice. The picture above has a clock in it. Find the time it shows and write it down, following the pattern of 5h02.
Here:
12h56
